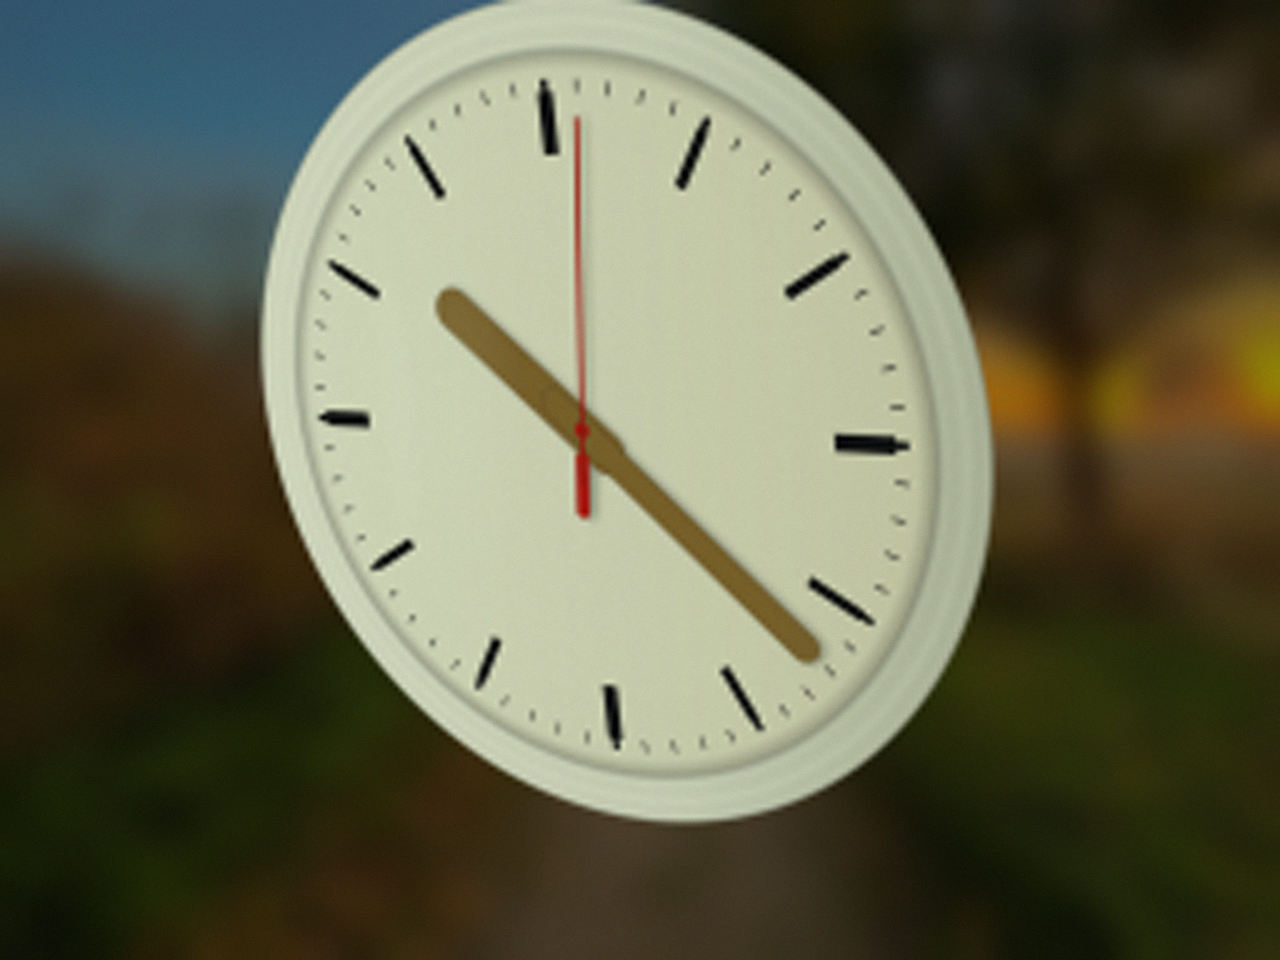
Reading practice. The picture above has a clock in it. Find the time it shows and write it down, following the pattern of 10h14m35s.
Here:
10h22m01s
